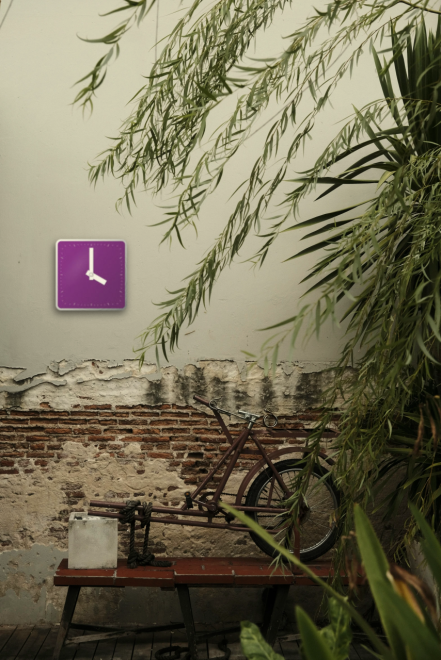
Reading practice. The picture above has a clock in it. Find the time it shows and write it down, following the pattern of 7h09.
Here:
4h00
